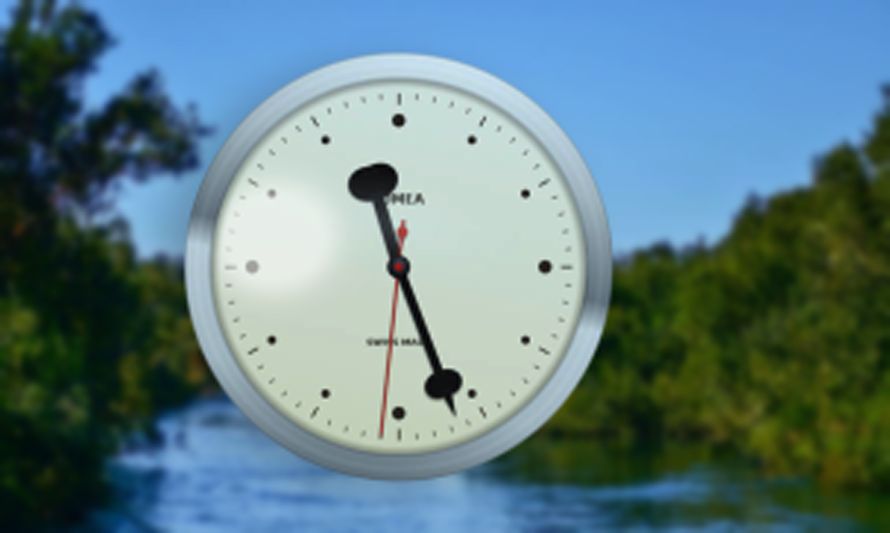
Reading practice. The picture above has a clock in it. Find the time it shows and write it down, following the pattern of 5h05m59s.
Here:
11h26m31s
